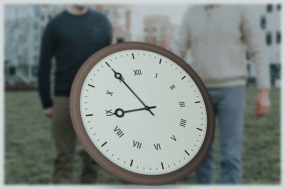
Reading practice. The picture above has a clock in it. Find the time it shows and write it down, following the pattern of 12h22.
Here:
8h55
